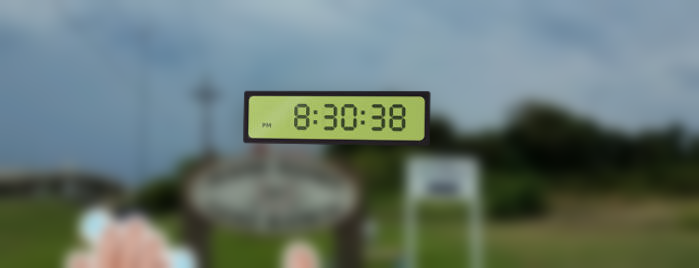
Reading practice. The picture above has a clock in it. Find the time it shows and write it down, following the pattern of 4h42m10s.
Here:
8h30m38s
